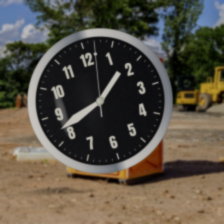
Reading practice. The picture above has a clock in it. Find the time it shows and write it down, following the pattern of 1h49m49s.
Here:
1h42m02s
